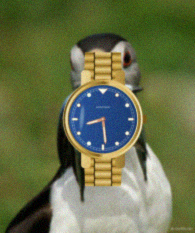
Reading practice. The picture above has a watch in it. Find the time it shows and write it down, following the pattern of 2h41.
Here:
8h29
